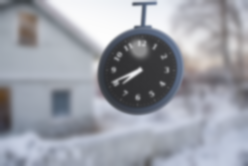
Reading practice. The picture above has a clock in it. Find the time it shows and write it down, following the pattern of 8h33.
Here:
7h41
